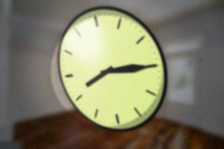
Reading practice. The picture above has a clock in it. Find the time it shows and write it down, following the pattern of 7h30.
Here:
8h15
